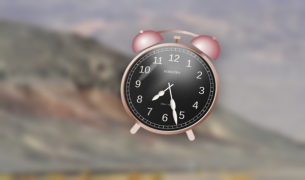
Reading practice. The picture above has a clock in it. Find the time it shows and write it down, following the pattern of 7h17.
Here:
7h27
